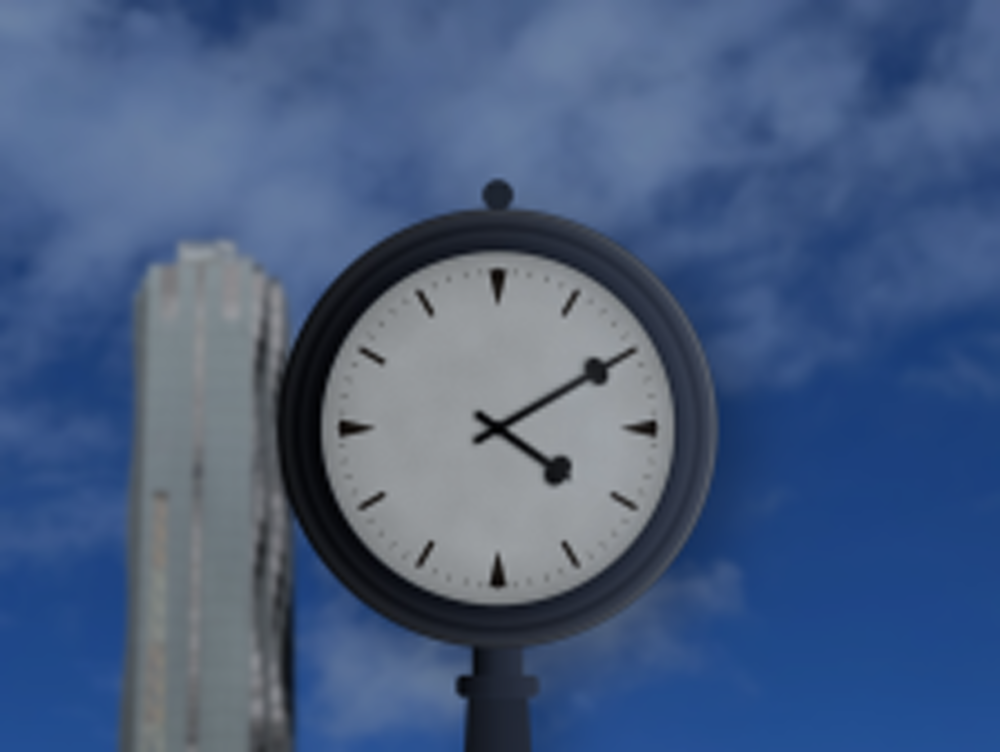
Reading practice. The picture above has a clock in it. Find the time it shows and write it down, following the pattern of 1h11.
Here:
4h10
